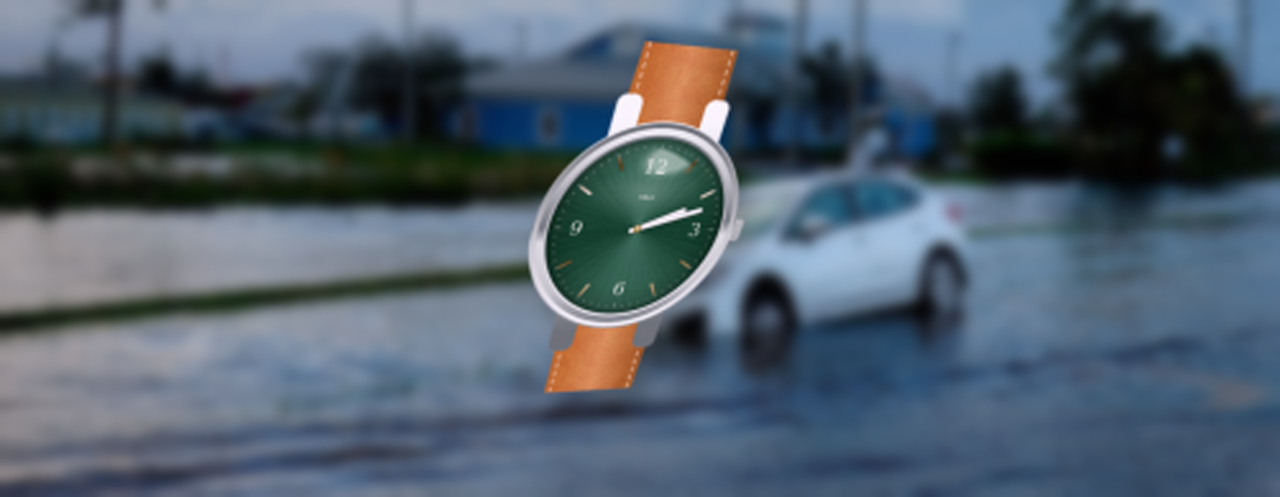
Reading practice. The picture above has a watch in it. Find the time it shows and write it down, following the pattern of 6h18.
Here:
2h12
